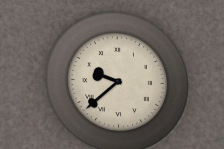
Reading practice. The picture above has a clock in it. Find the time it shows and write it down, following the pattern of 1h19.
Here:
9h38
